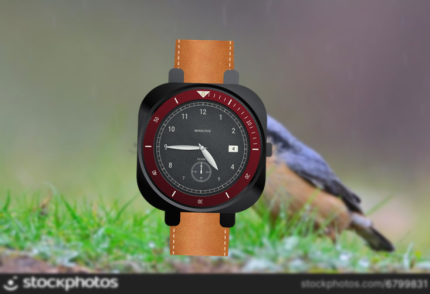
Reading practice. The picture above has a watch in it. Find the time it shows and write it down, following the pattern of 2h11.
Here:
4h45
